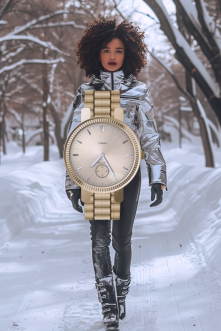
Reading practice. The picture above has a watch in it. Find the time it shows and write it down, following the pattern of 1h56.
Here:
7h25
